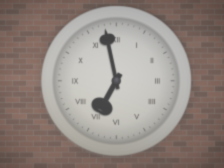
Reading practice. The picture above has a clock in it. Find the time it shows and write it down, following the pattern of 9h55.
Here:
6h58
